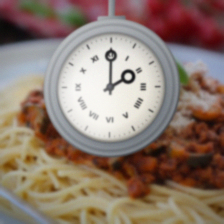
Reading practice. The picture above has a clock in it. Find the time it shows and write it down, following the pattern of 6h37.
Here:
2h00
